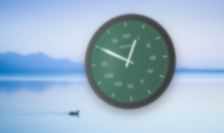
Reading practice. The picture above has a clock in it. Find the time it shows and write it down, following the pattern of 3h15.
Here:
12h50
